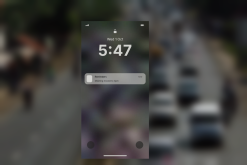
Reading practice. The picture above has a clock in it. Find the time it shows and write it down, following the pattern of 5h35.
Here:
5h47
